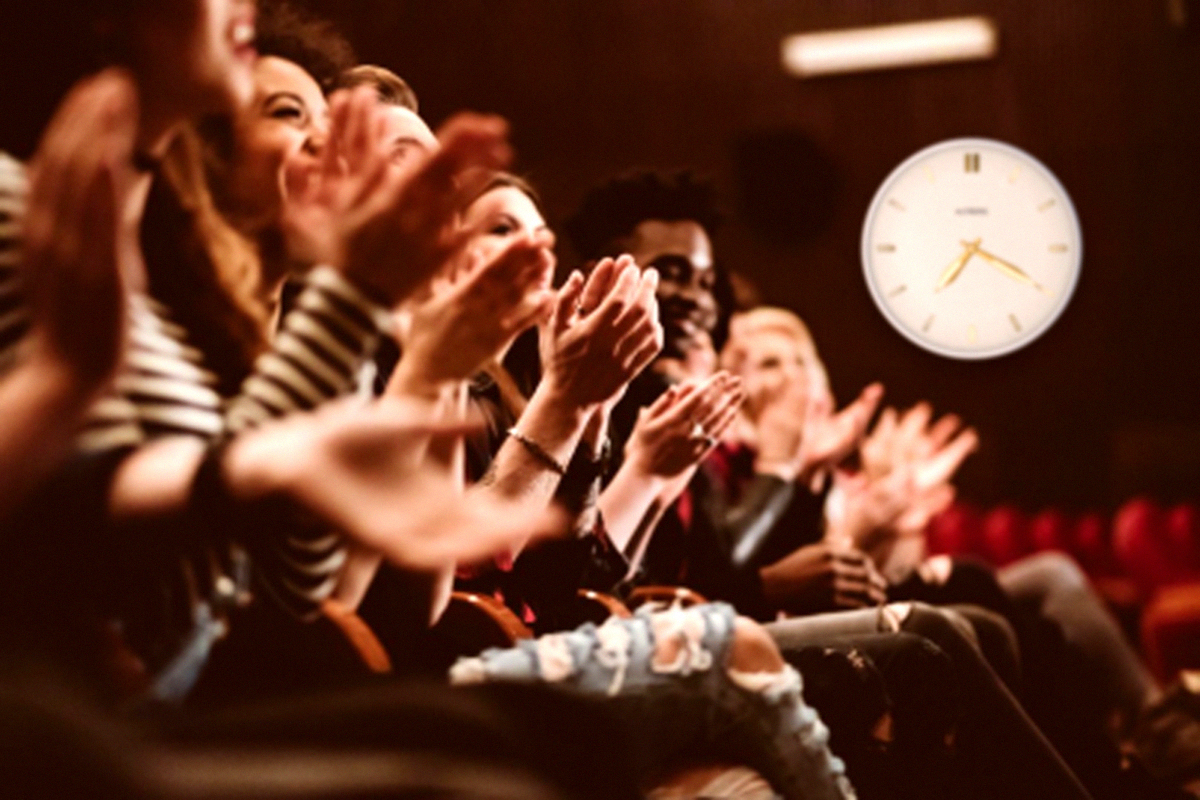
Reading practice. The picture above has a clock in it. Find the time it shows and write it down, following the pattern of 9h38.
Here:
7h20
